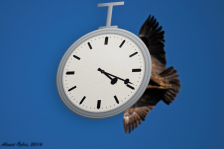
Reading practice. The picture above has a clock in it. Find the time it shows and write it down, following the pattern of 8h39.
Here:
4h19
